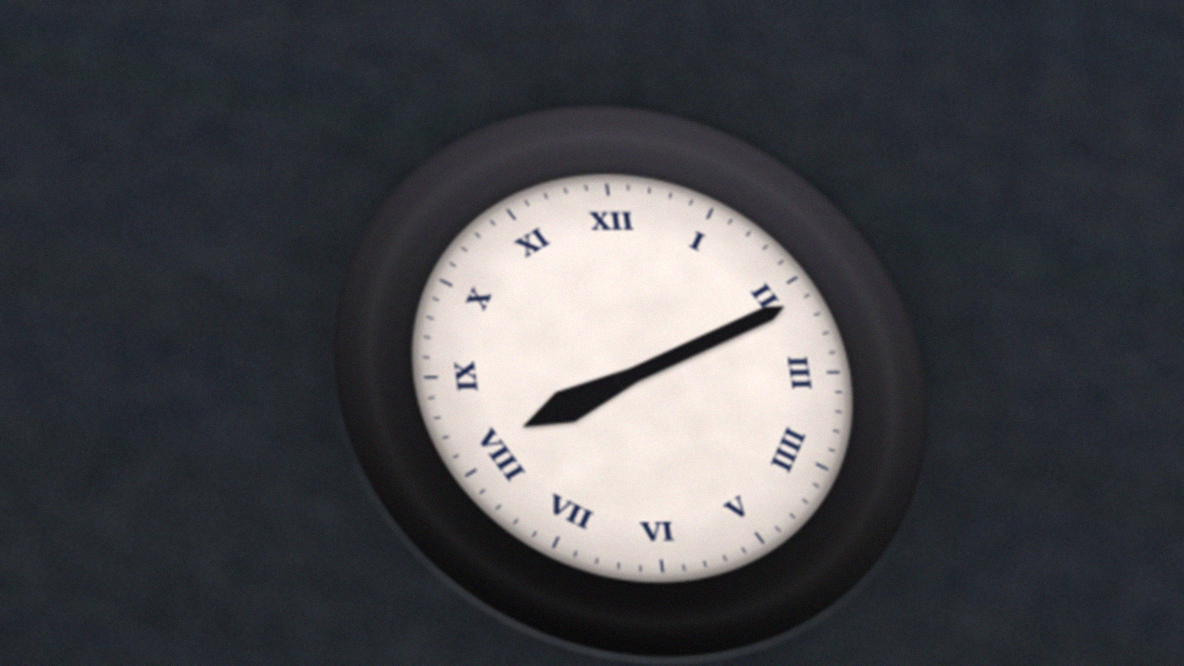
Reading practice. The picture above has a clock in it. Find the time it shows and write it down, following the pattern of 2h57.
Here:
8h11
